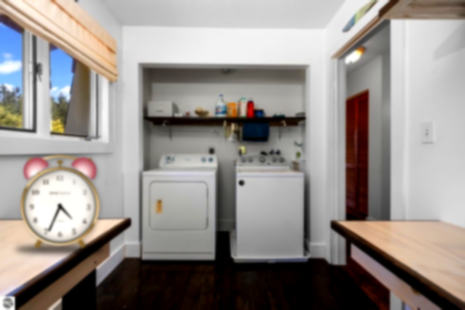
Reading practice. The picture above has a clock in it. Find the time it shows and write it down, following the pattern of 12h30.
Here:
4h34
